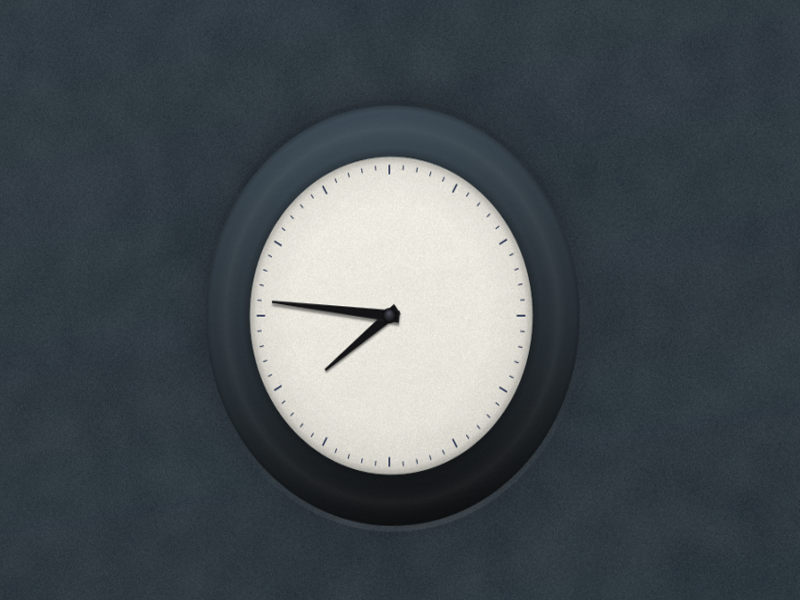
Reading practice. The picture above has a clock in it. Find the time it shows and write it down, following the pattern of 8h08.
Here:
7h46
